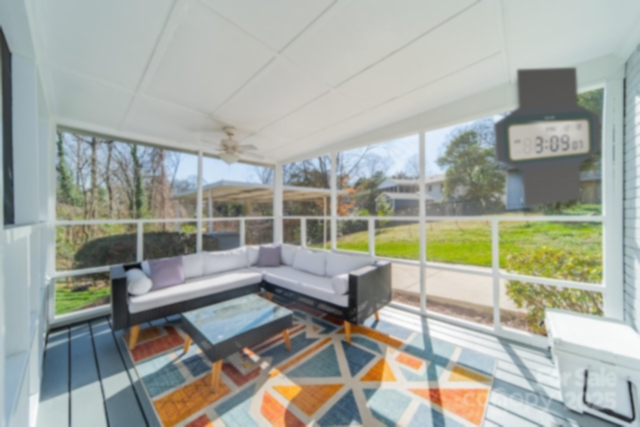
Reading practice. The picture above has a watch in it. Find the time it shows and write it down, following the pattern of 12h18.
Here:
3h09
